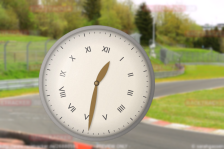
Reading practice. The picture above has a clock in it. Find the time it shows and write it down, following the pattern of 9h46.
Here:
12h29
